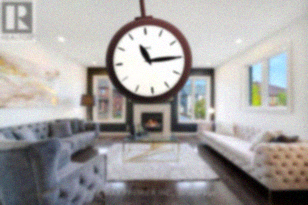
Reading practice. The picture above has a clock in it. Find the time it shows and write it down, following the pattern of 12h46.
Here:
11h15
